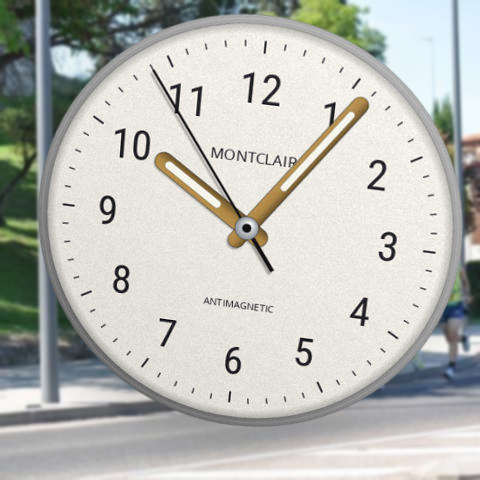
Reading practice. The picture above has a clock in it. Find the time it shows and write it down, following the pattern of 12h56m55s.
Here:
10h05m54s
